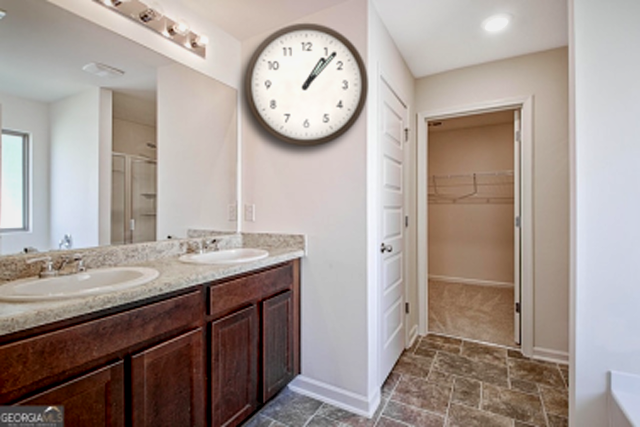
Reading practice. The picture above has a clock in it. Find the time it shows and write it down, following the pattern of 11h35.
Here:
1h07
